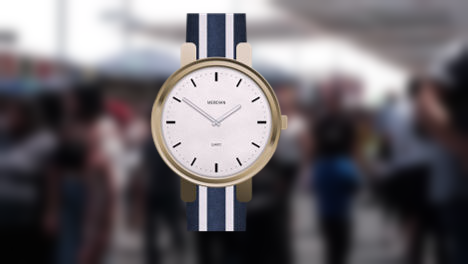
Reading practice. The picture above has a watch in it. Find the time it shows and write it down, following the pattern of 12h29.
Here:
1h51
